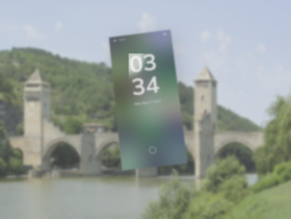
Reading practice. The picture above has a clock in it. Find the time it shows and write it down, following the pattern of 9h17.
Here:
3h34
